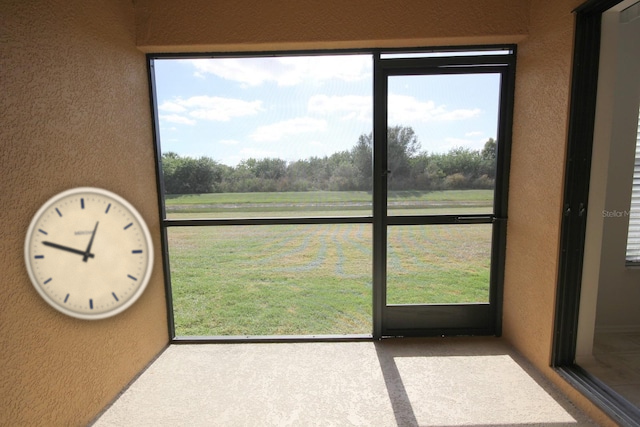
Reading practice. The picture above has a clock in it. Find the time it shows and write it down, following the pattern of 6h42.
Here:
12h48
